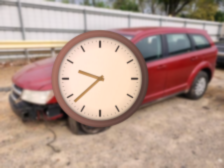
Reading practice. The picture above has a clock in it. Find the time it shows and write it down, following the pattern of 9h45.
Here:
9h38
